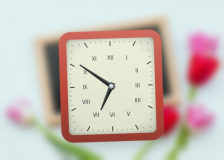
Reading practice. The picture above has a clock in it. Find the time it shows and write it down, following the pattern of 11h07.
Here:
6h51
